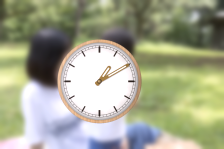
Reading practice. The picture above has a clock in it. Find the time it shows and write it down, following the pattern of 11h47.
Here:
1h10
